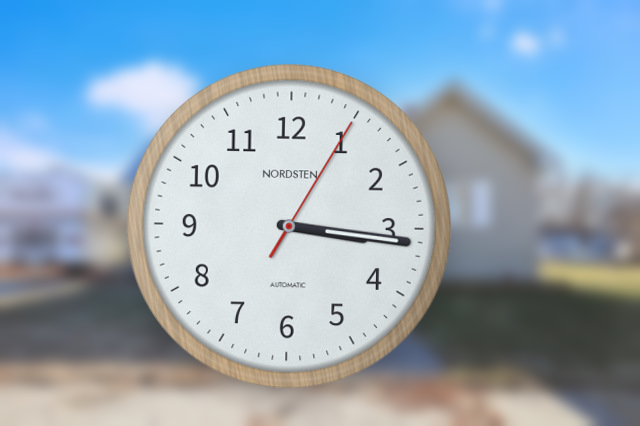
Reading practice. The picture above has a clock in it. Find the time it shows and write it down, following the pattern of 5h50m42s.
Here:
3h16m05s
